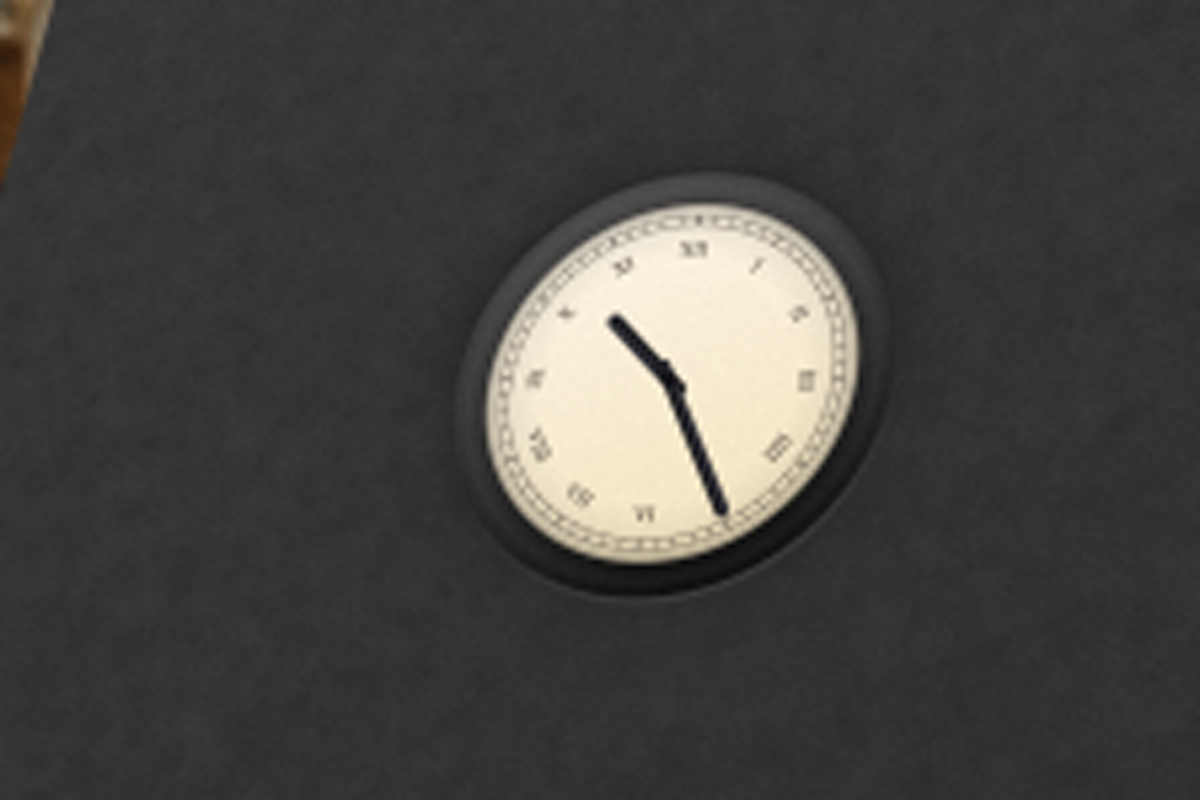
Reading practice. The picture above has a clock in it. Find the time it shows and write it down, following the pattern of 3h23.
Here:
10h25
